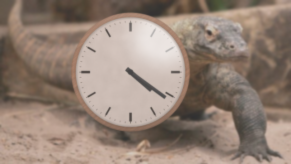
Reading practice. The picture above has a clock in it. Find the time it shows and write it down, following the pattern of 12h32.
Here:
4h21
